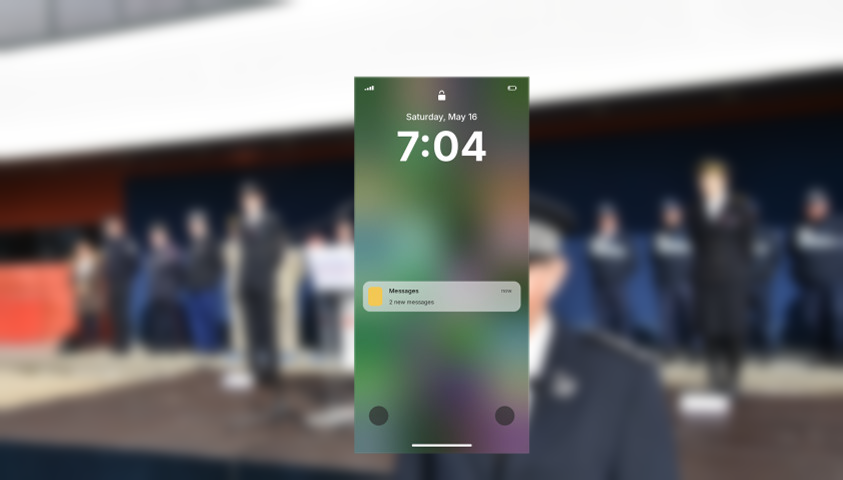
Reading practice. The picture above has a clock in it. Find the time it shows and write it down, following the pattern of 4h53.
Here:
7h04
